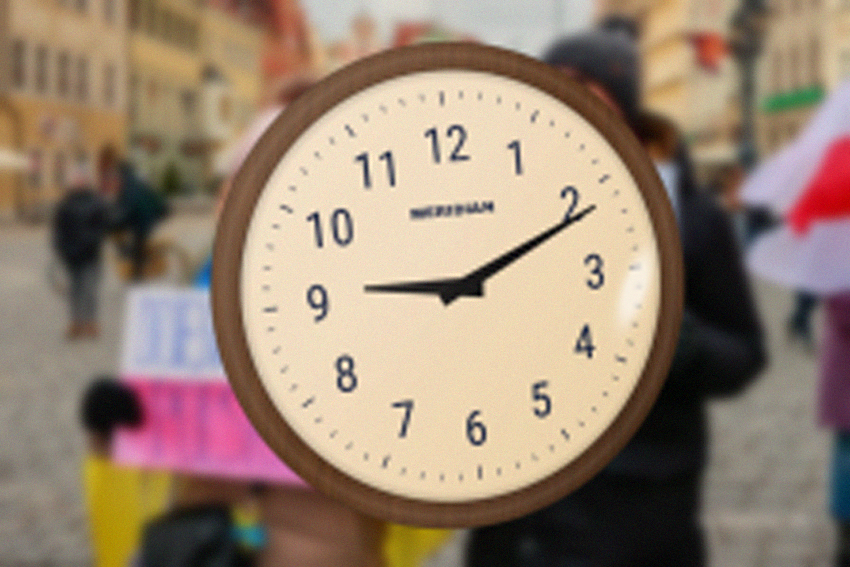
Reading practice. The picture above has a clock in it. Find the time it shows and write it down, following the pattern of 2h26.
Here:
9h11
